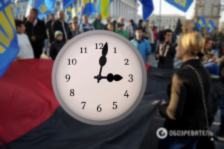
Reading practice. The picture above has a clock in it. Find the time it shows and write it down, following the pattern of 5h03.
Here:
3h02
